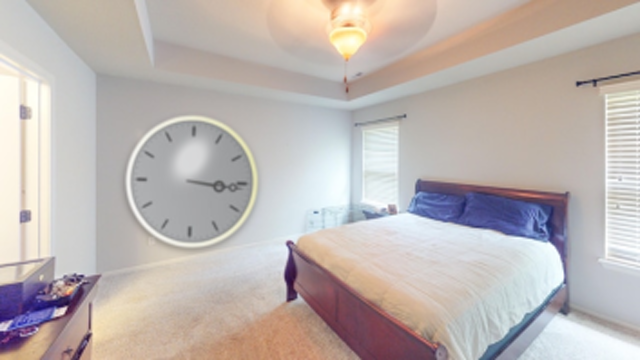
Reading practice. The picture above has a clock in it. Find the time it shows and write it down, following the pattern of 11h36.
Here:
3h16
